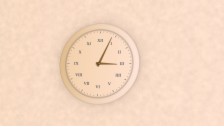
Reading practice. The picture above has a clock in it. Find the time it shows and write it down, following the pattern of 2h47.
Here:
3h04
